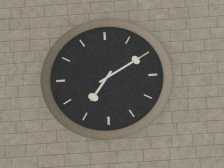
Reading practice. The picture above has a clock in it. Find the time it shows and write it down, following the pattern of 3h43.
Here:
7h10
